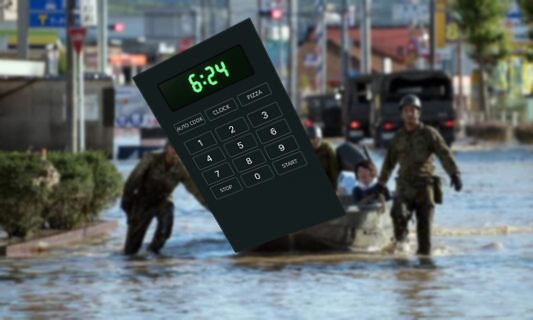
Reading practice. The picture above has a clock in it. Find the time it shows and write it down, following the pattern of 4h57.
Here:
6h24
